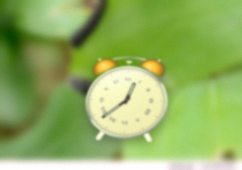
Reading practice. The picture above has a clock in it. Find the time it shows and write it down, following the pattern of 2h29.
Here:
12h38
